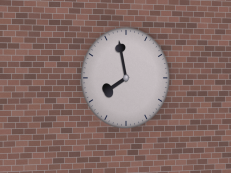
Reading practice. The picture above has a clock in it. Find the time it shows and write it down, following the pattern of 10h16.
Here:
7h58
